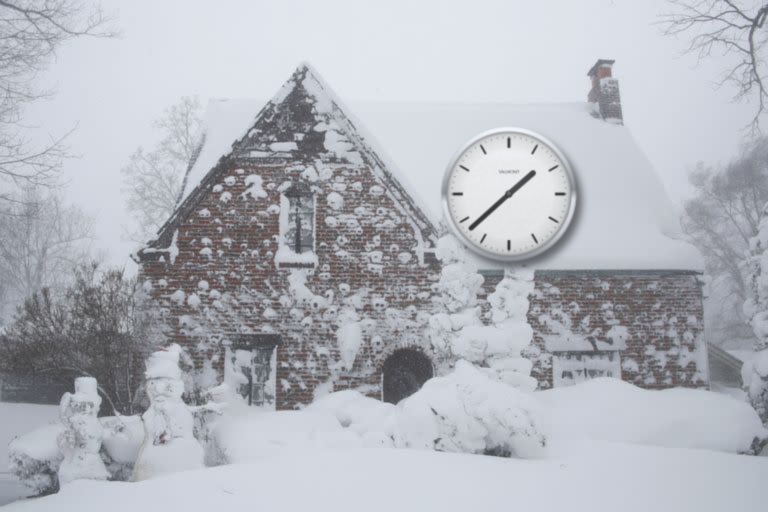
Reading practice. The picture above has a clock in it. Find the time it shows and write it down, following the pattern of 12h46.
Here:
1h38
